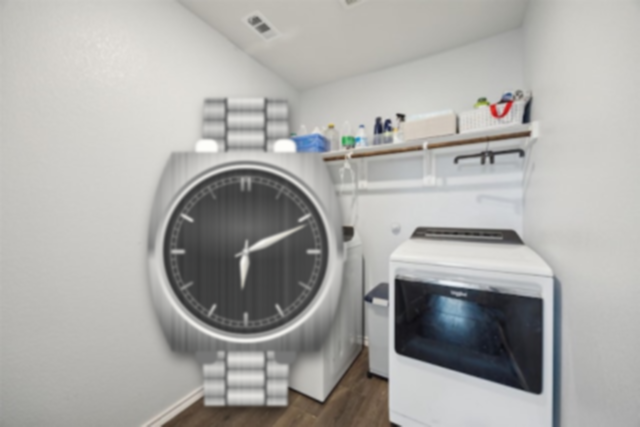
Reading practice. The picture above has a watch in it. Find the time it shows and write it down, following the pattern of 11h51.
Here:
6h11
